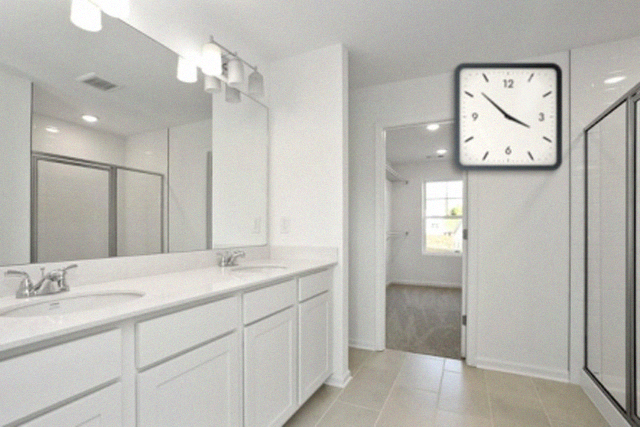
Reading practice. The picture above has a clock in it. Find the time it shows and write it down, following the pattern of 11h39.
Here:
3h52
